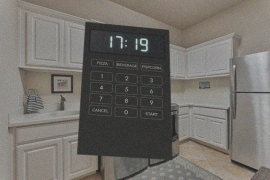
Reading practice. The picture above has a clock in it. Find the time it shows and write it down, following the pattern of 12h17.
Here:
17h19
